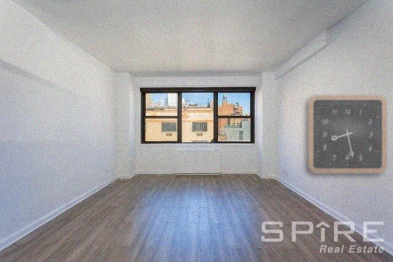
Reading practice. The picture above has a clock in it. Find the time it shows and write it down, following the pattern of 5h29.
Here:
8h28
